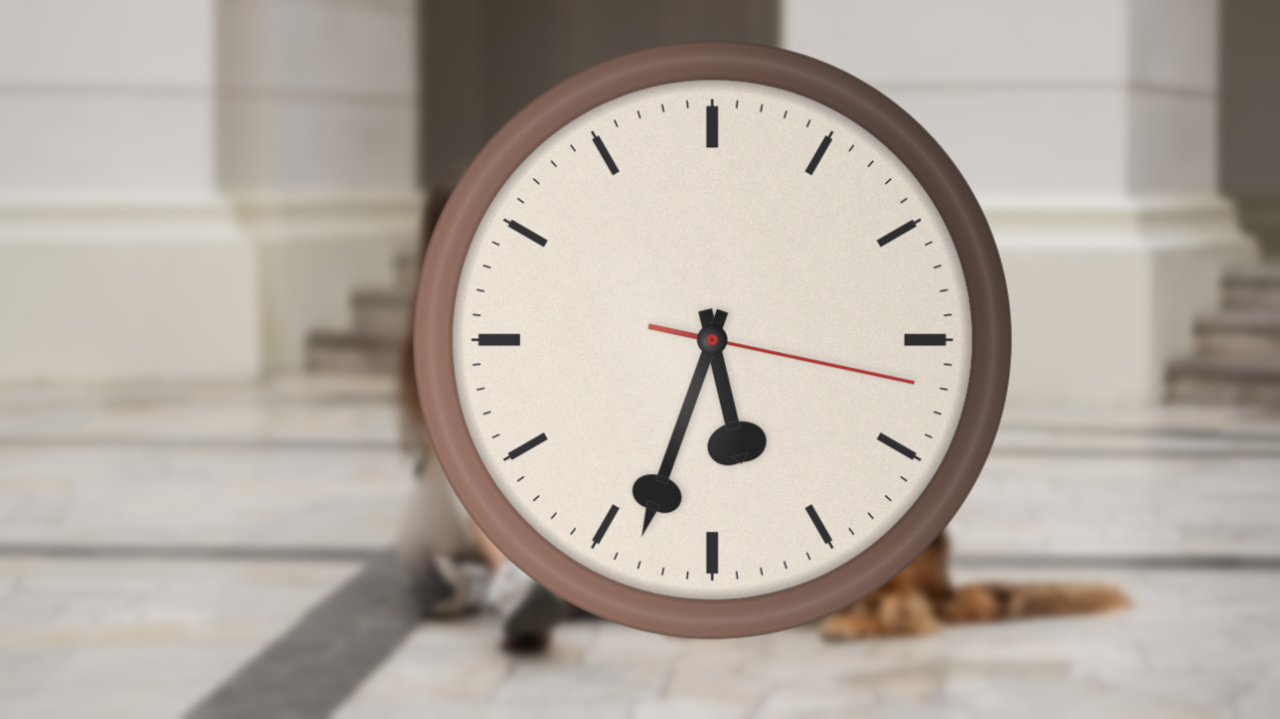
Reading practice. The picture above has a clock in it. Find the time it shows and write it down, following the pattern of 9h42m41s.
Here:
5h33m17s
